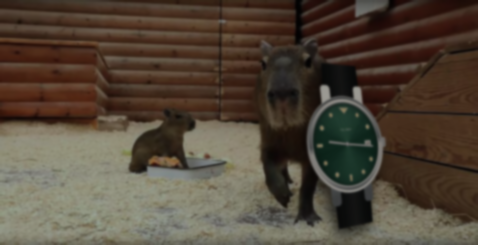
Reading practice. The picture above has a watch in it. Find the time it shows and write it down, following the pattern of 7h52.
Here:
9h16
